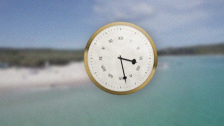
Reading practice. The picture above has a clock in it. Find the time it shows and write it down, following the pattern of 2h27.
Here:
3h28
